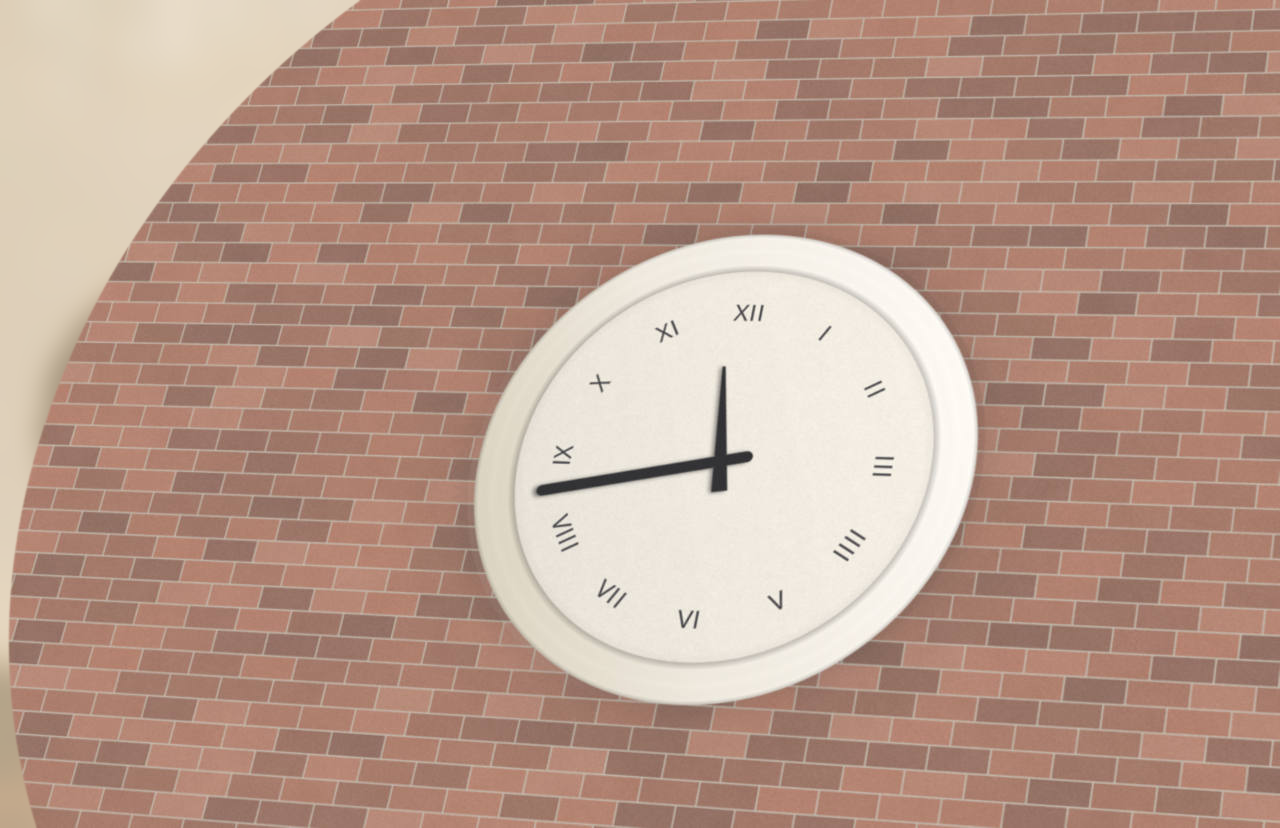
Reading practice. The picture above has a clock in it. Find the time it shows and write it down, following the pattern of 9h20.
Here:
11h43
